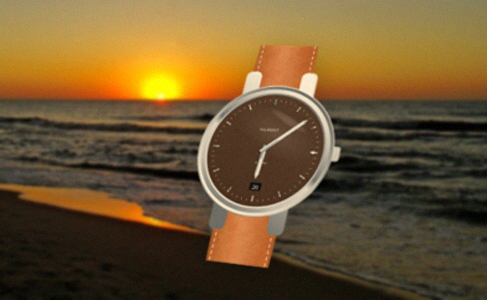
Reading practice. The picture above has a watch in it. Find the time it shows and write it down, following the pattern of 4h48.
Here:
6h08
